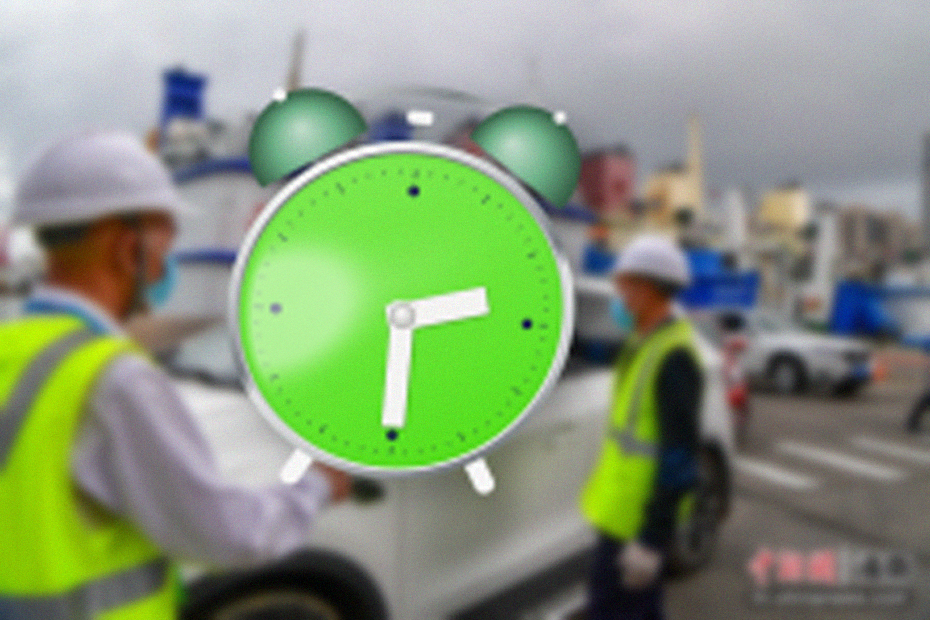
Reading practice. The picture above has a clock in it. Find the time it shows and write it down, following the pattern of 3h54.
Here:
2h30
